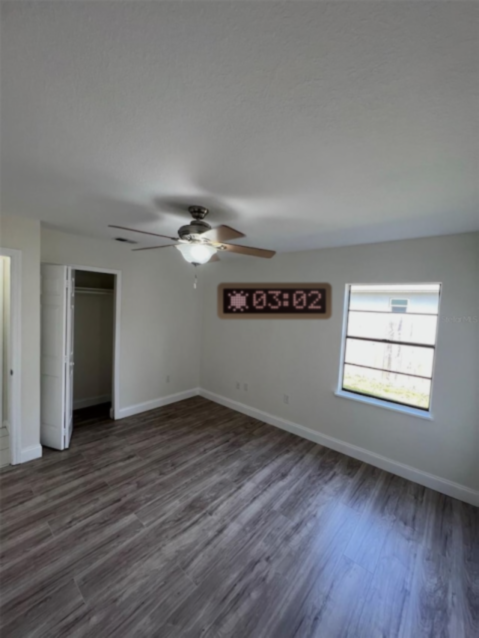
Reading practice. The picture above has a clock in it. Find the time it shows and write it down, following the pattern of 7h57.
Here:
3h02
